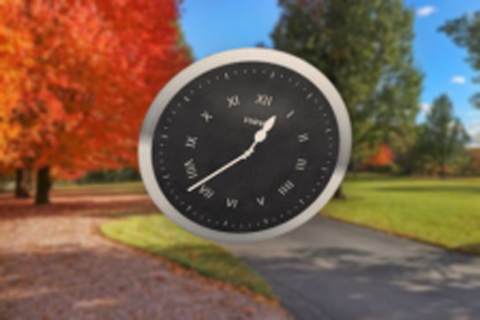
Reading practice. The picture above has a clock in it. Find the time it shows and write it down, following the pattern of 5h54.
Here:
12h37
